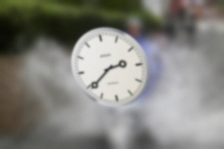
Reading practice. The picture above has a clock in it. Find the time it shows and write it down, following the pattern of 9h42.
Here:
2h39
